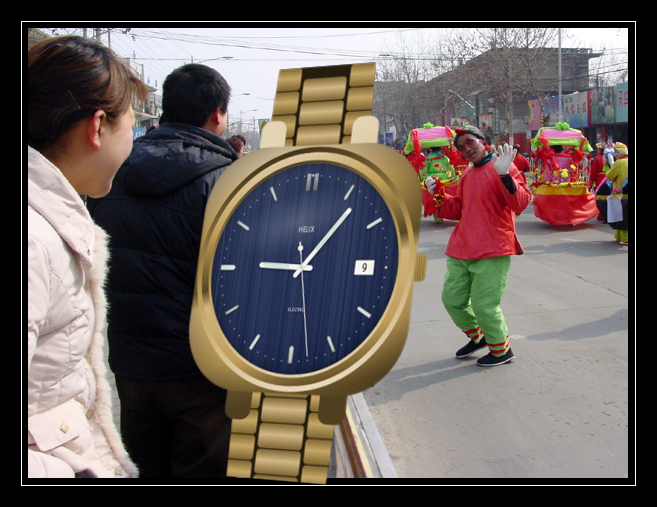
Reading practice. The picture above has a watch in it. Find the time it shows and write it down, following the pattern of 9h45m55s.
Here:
9h06m28s
